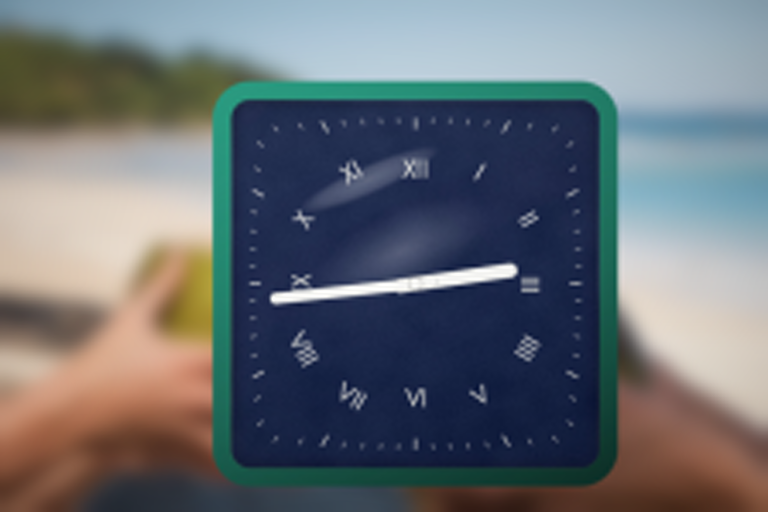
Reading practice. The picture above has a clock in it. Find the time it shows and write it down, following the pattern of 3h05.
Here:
2h44
